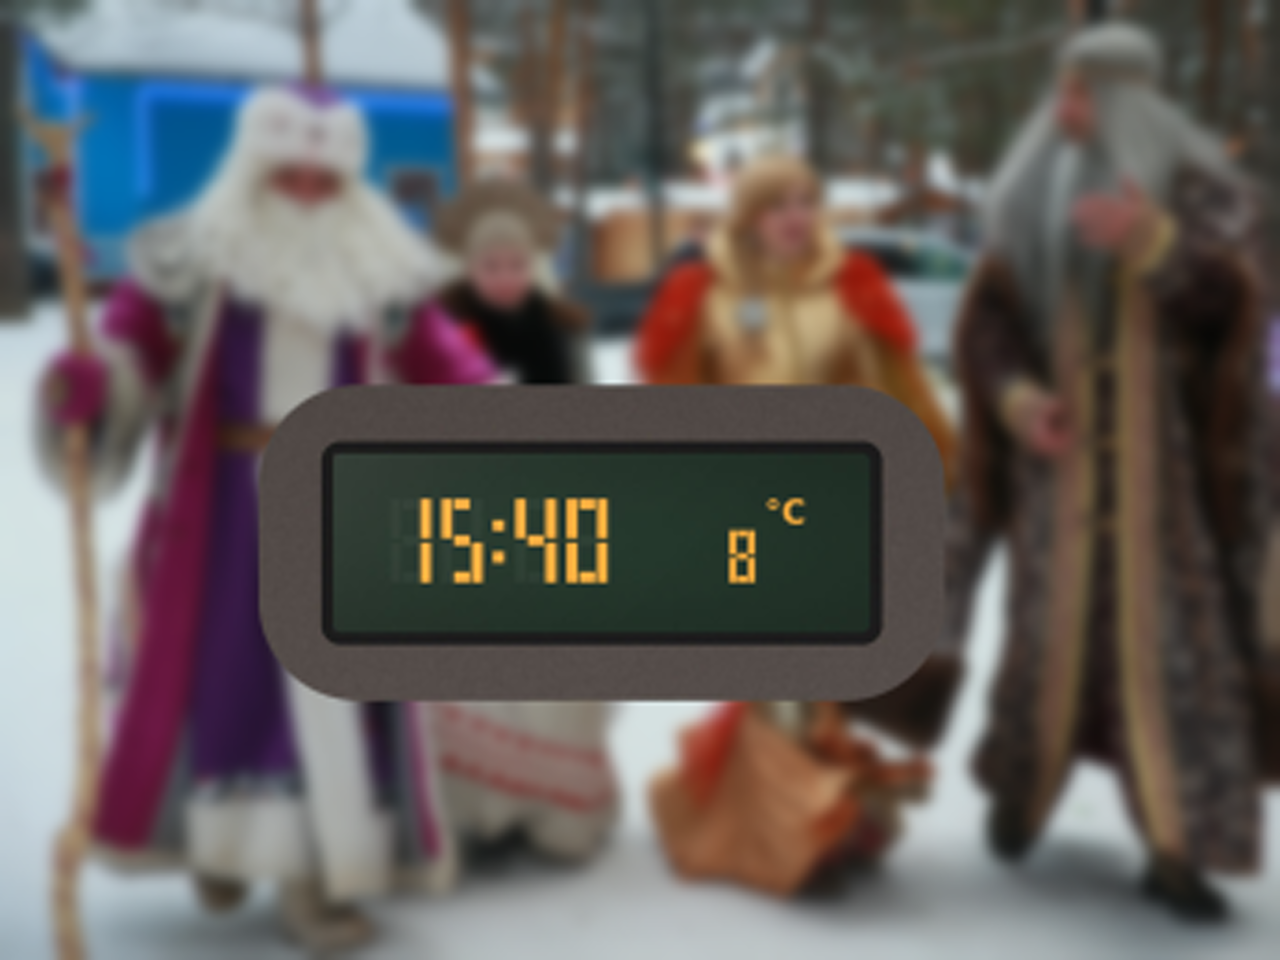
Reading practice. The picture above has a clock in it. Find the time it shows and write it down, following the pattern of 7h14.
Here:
15h40
